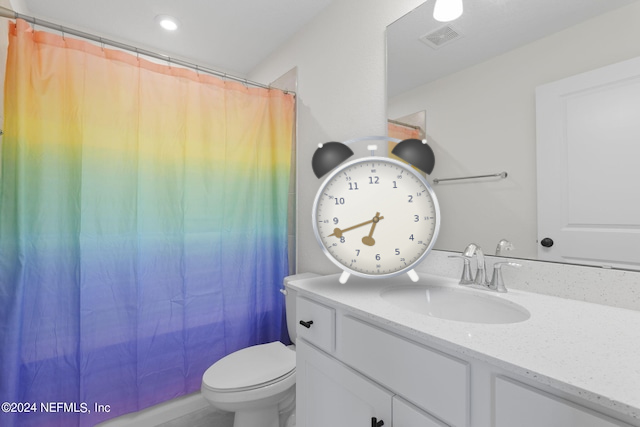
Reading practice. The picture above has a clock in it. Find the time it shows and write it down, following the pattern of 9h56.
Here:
6h42
